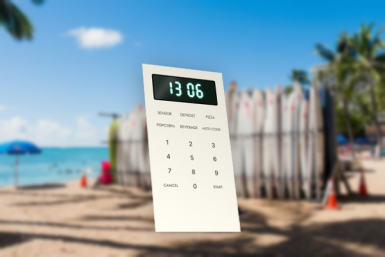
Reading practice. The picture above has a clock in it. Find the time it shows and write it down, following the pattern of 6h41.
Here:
13h06
